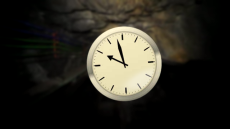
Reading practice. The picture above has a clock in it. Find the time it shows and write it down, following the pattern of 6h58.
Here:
9h58
